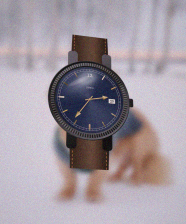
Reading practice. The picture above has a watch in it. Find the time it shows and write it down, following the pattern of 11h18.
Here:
2h36
